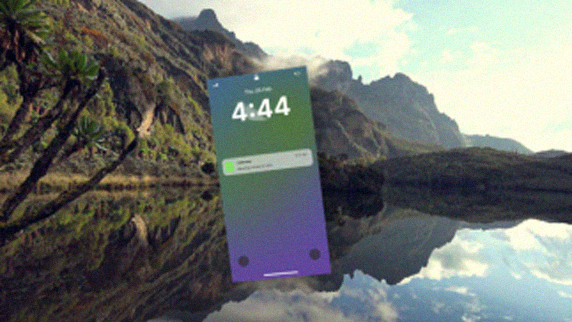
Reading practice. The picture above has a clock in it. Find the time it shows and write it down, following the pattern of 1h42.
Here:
4h44
